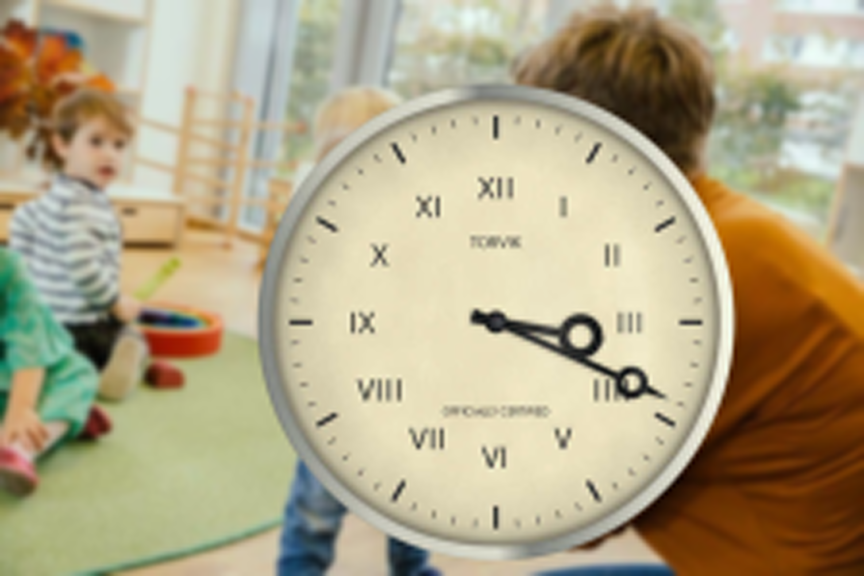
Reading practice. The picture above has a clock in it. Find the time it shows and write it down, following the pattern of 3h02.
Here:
3h19
